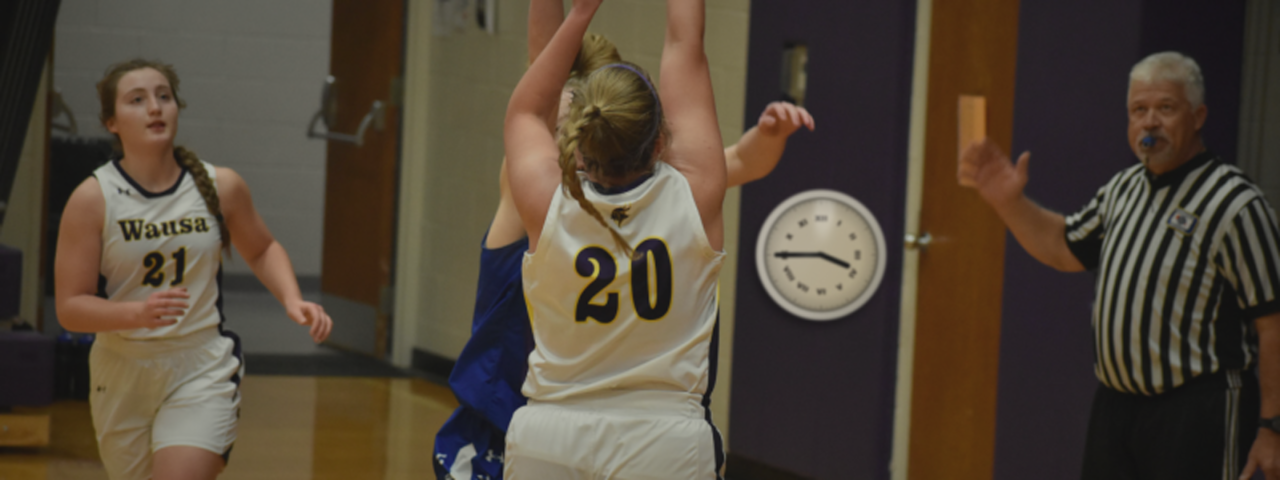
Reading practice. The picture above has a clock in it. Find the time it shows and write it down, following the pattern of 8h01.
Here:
3h45
